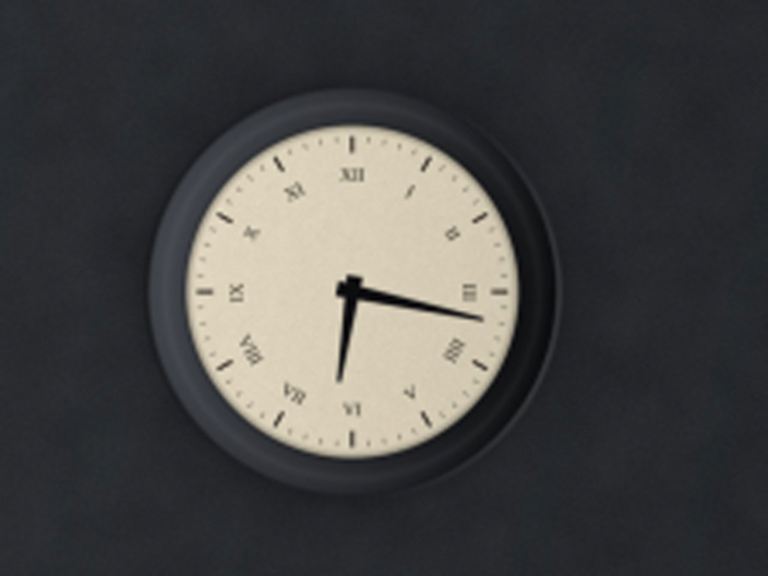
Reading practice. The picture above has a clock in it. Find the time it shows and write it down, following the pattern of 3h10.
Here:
6h17
